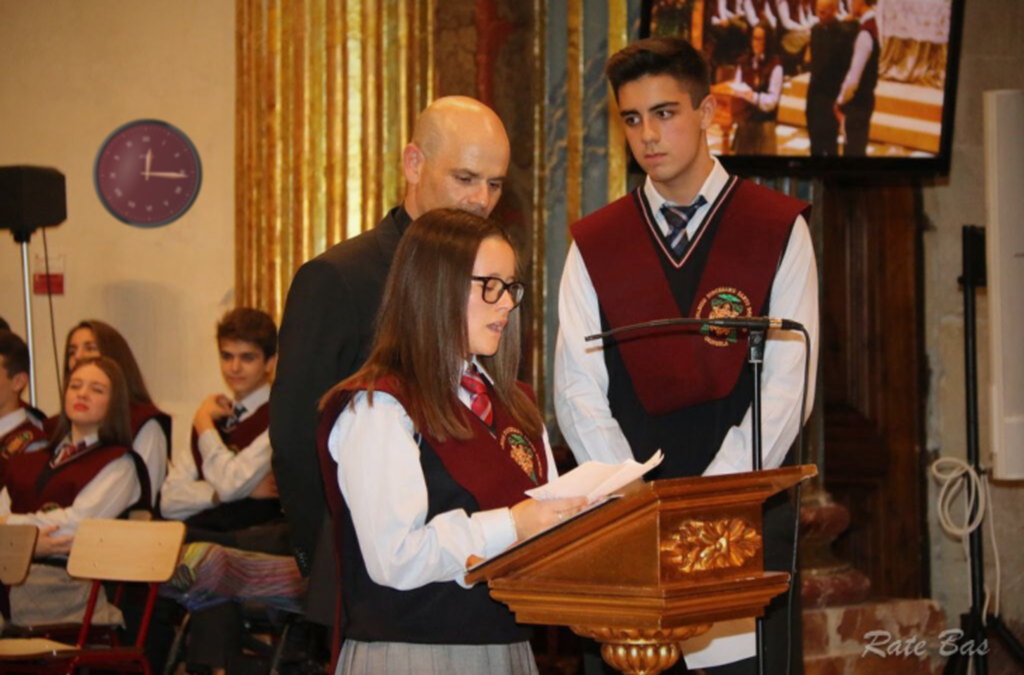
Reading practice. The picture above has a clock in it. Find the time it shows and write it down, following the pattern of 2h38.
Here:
12h16
